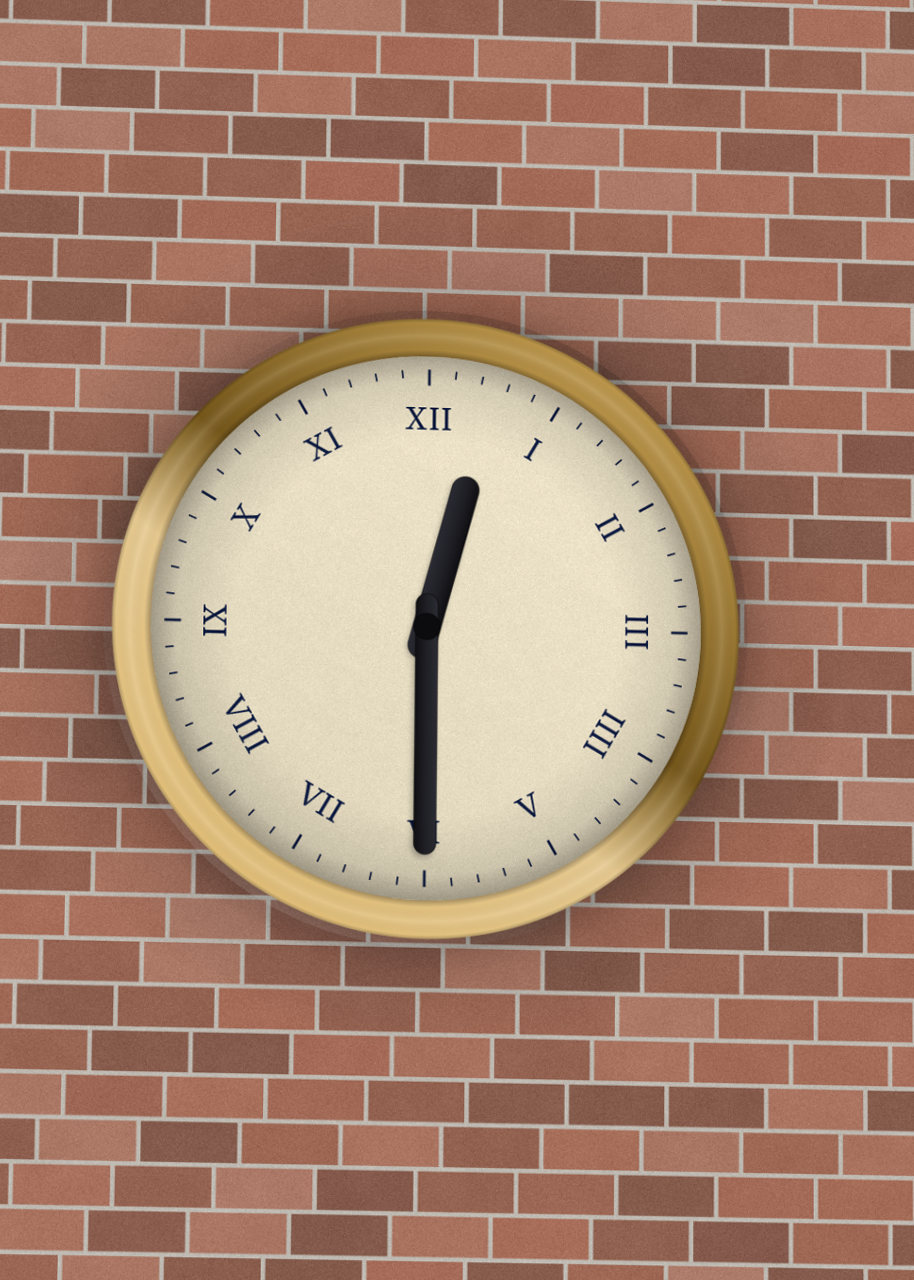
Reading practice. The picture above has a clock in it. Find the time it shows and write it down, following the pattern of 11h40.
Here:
12h30
